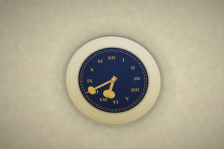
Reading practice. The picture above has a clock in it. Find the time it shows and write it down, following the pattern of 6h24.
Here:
6h41
